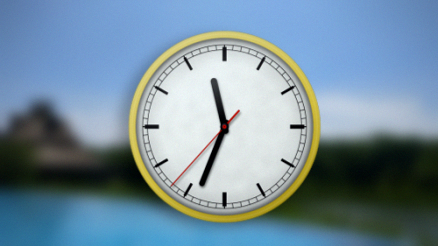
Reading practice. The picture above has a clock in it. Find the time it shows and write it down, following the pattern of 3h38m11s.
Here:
11h33m37s
